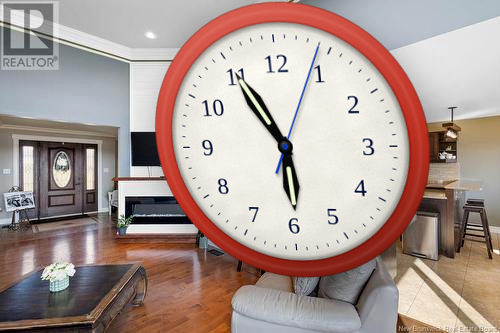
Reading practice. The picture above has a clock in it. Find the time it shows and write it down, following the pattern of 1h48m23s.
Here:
5h55m04s
